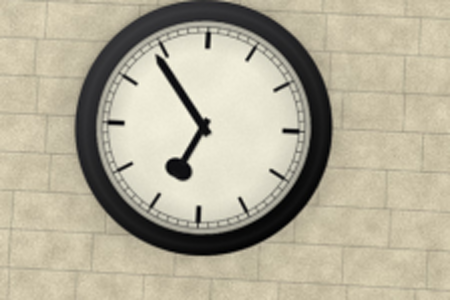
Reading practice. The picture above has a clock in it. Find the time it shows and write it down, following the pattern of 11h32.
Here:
6h54
